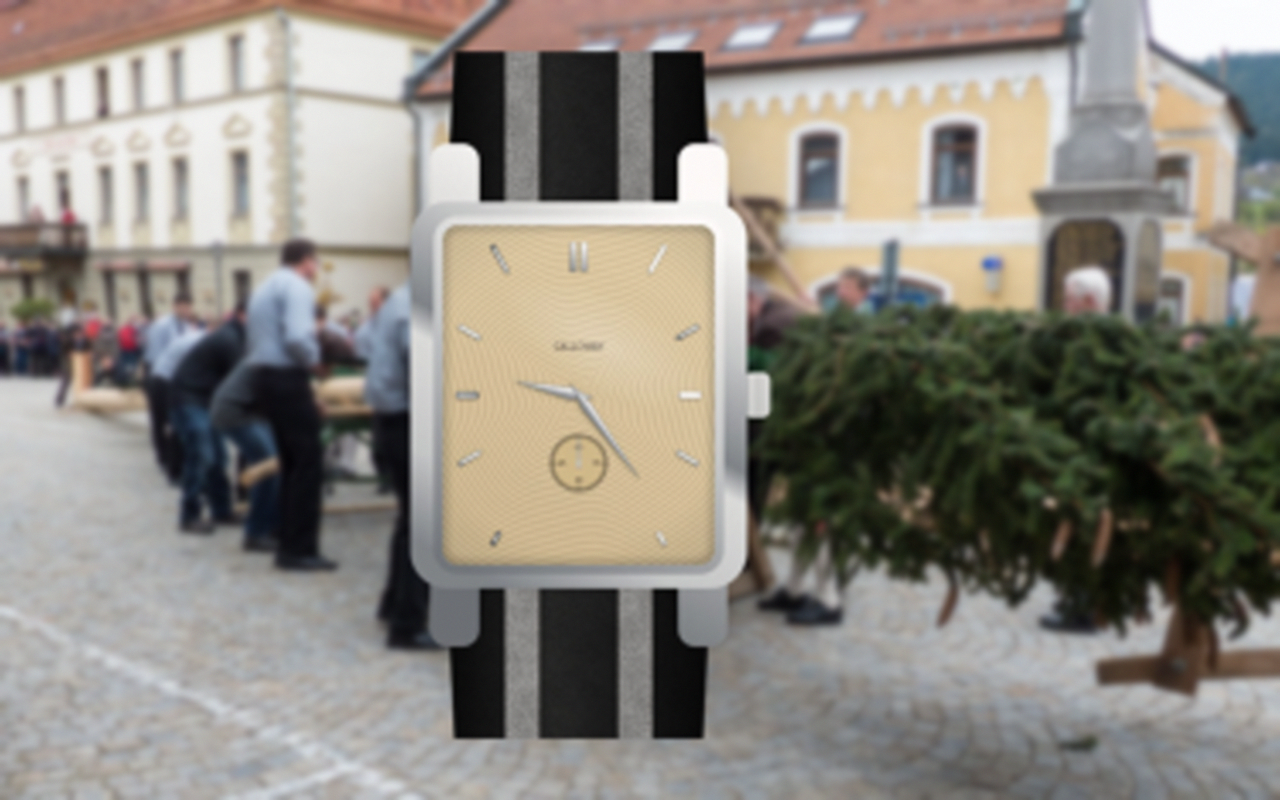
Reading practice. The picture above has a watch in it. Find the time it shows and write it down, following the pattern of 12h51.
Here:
9h24
